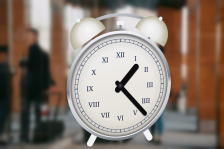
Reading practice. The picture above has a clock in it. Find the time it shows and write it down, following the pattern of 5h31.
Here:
1h23
